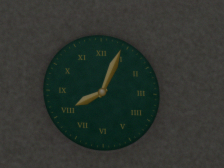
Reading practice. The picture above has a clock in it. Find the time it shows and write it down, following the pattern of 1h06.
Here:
8h04
